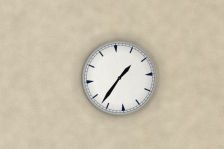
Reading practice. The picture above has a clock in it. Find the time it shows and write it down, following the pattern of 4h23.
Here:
1h37
